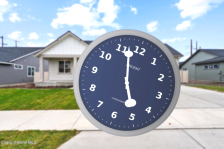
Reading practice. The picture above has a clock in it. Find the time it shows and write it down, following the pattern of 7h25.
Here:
4h57
